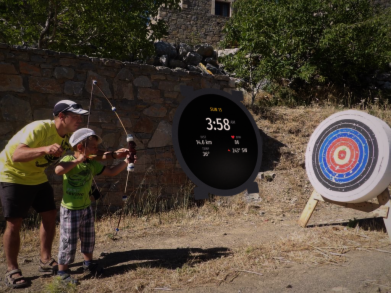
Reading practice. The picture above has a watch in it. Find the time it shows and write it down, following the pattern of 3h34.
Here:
3h58
